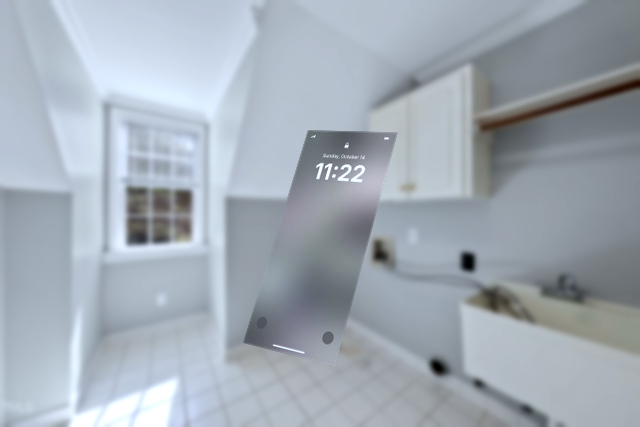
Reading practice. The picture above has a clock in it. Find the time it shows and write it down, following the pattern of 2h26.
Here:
11h22
